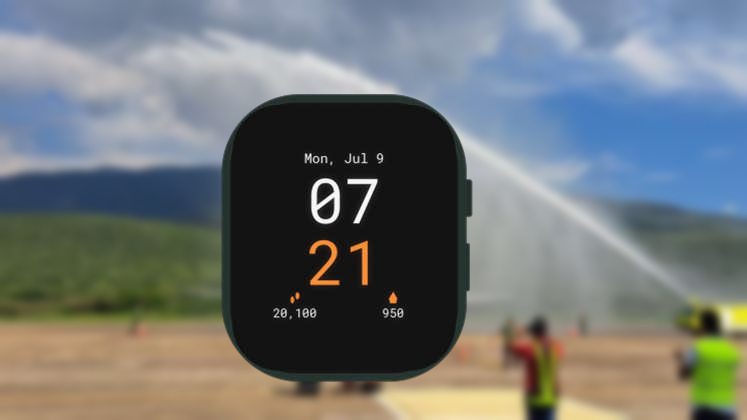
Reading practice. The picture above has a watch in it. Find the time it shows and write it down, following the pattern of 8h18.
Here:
7h21
